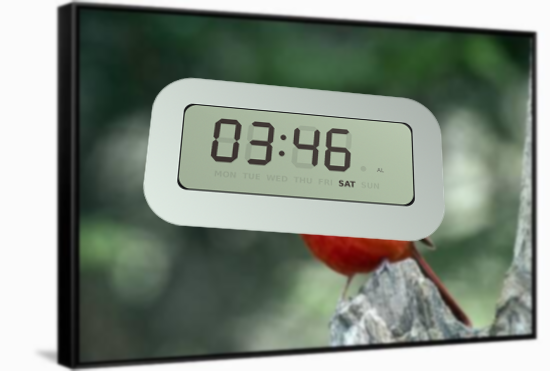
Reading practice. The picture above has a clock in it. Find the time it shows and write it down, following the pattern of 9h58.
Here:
3h46
